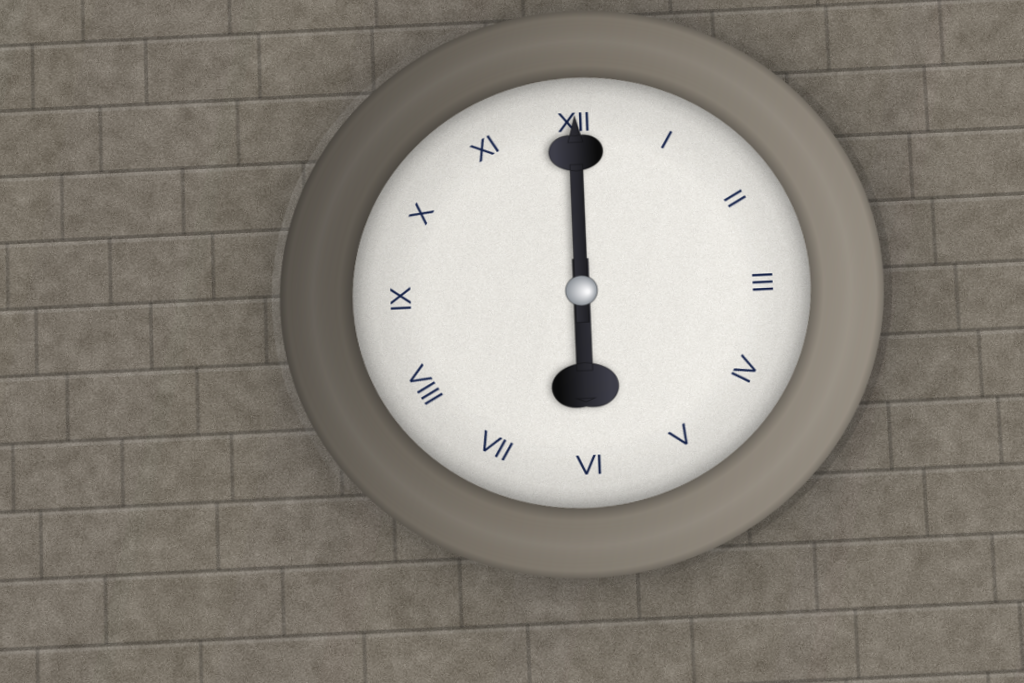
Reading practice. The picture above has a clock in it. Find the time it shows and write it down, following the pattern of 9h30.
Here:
6h00
